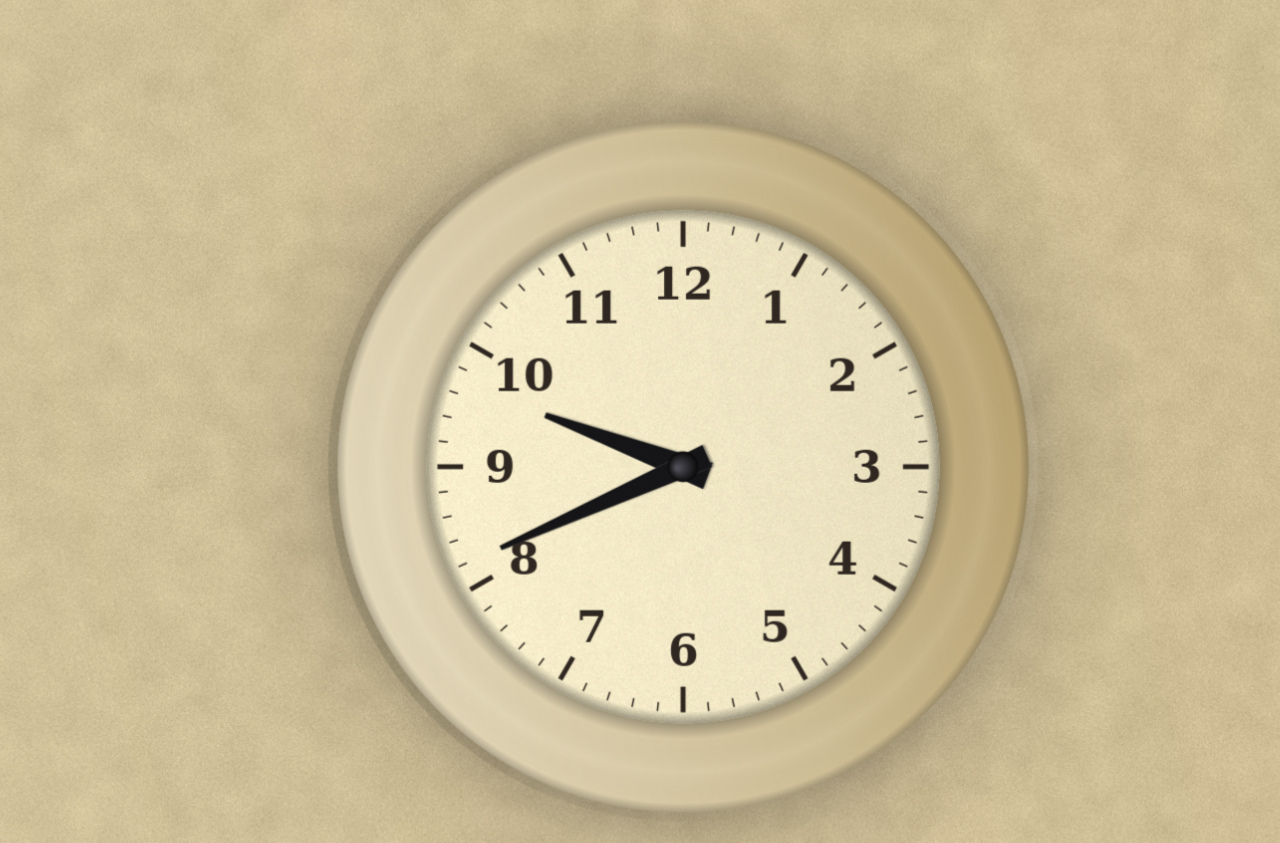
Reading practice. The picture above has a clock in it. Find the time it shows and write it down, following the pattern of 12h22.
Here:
9h41
